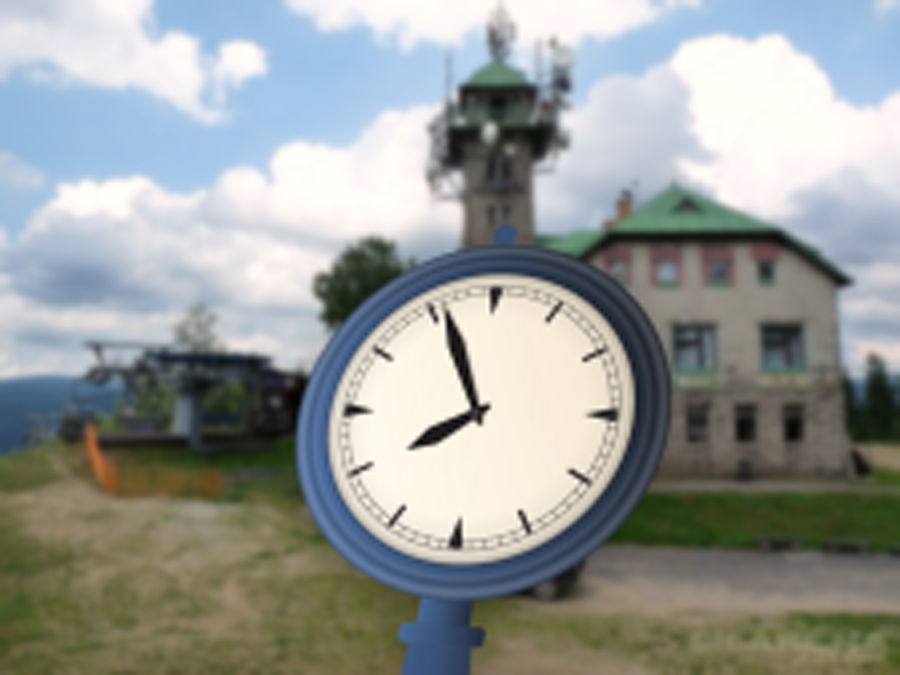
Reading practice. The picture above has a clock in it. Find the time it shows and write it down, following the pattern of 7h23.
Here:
7h56
